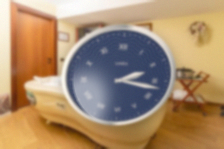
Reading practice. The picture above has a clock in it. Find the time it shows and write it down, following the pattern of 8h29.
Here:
2h17
